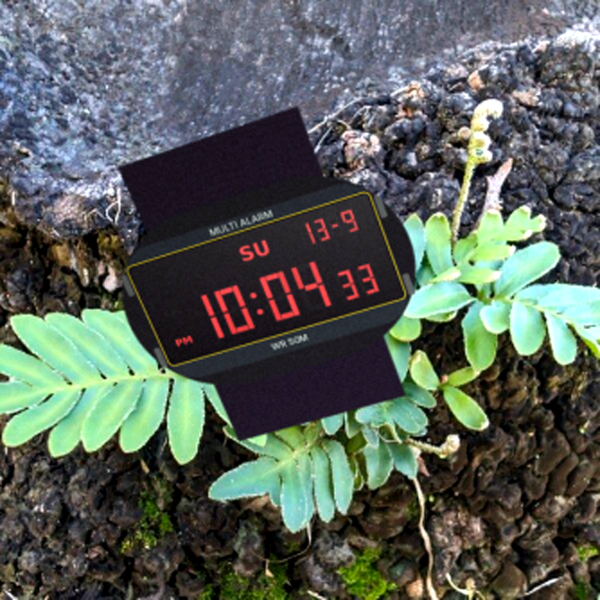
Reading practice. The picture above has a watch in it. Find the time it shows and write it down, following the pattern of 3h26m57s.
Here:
10h04m33s
